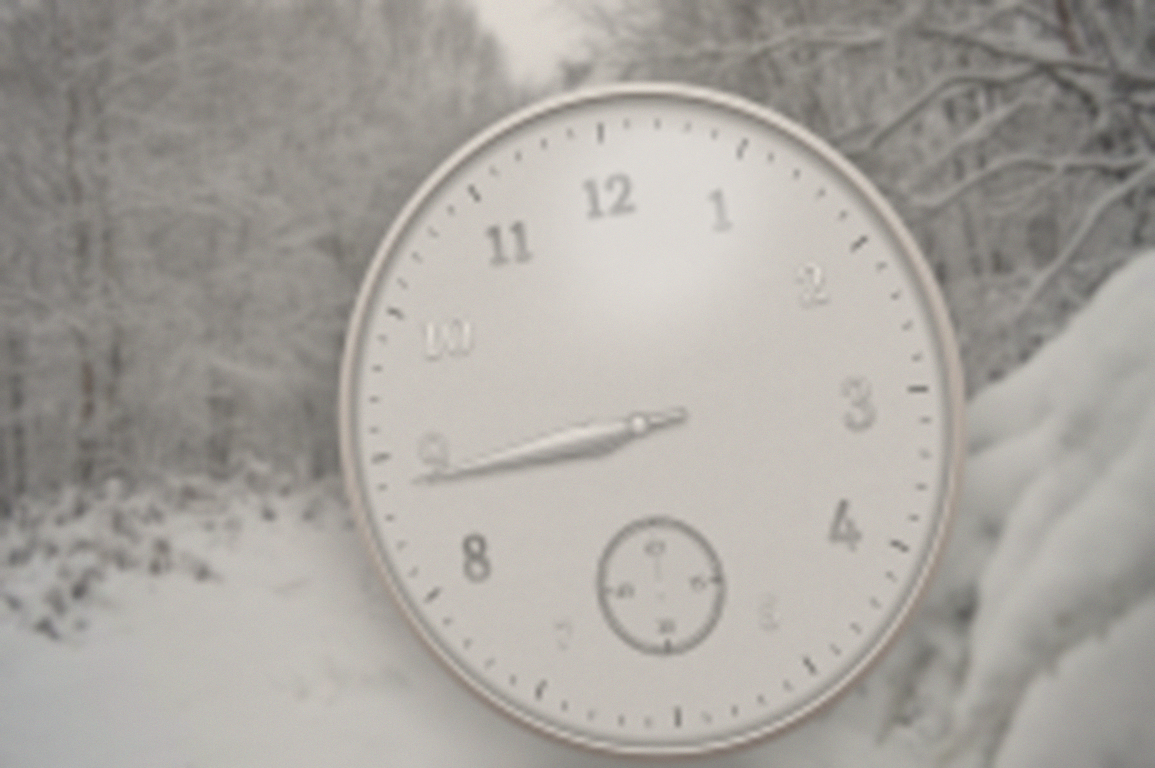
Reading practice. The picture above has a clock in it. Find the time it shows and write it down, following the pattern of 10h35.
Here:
8h44
